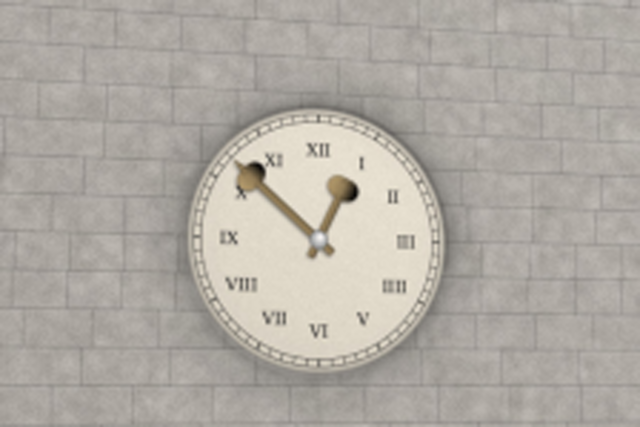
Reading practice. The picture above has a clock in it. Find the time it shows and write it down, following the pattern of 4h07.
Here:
12h52
